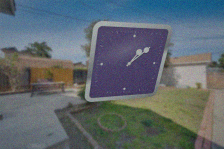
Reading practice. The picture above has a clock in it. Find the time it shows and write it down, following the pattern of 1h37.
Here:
1h08
